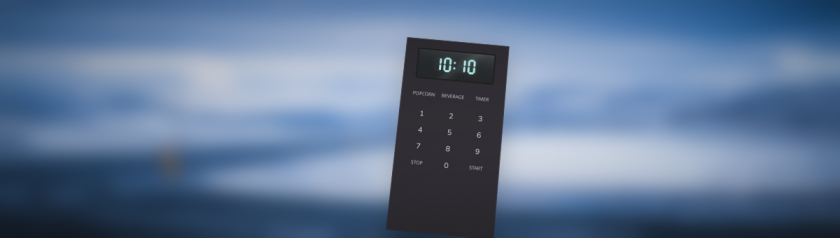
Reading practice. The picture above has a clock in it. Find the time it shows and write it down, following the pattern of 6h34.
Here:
10h10
